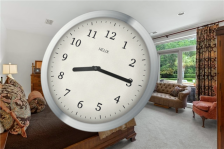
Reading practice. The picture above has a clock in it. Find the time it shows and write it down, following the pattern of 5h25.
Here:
8h15
